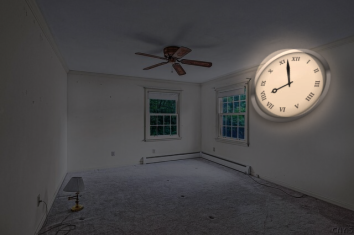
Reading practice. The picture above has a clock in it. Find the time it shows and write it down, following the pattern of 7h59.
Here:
7h57
